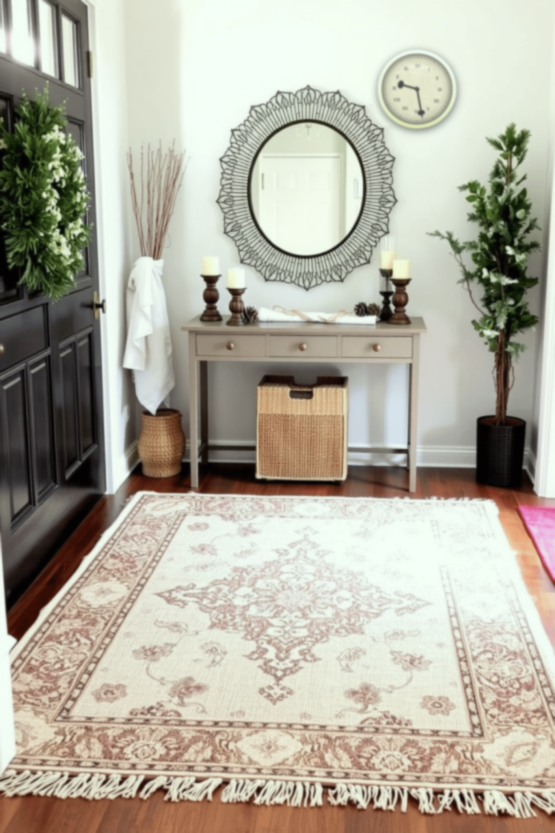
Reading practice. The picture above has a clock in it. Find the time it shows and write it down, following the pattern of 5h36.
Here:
9h28
